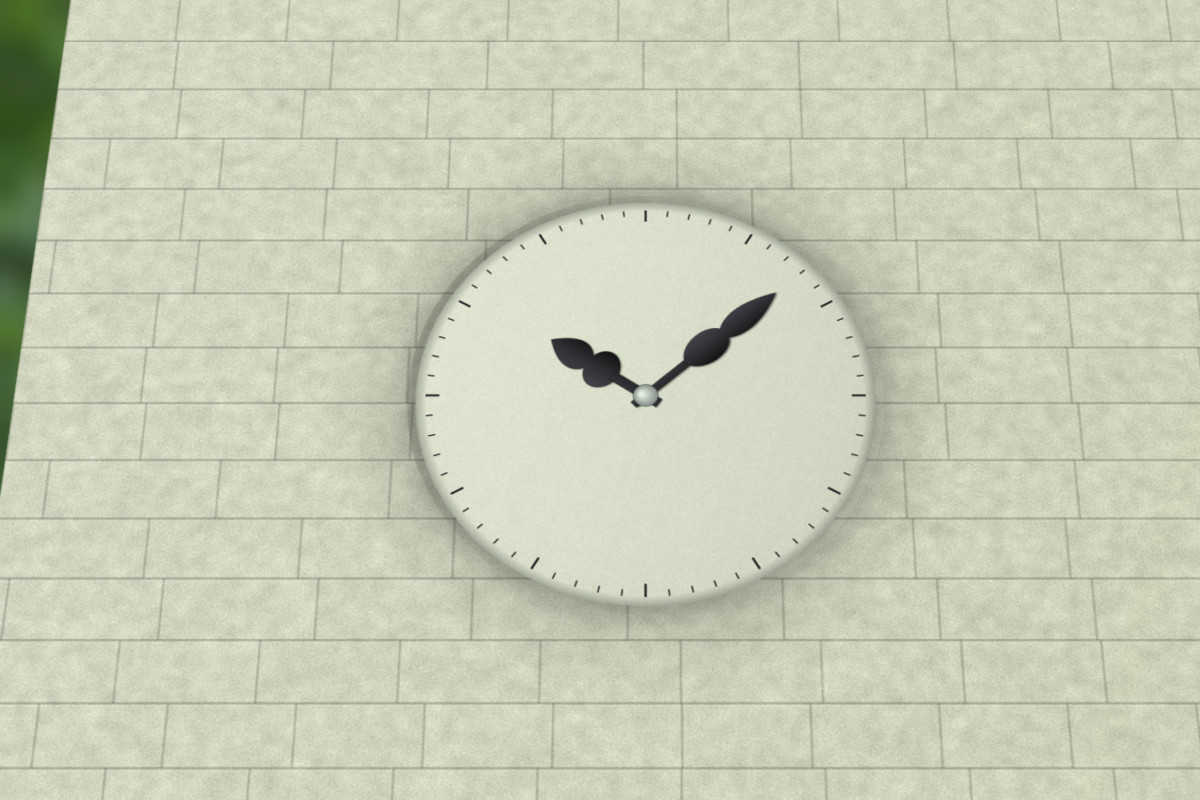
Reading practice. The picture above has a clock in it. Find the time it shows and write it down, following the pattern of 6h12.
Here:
10h08
